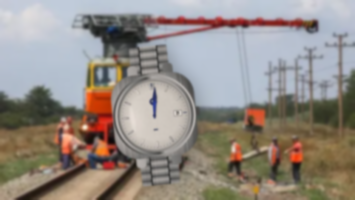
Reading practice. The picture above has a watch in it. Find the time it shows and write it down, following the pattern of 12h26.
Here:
12h01
